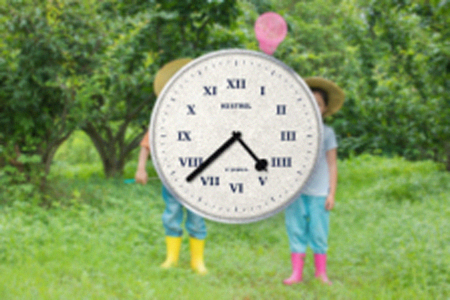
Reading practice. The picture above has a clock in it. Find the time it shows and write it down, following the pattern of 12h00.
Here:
4h38
